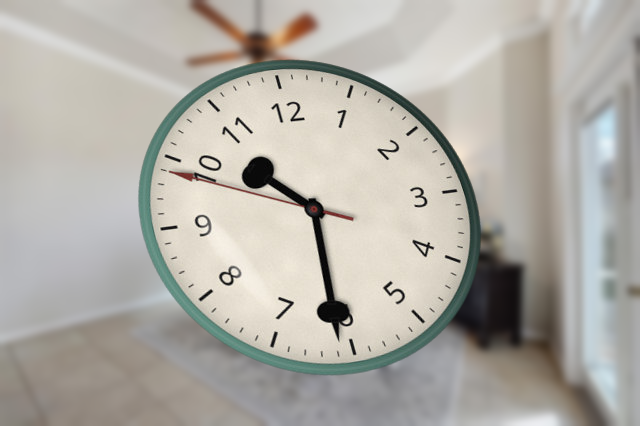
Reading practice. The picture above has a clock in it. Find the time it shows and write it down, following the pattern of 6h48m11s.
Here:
10h30m49s
